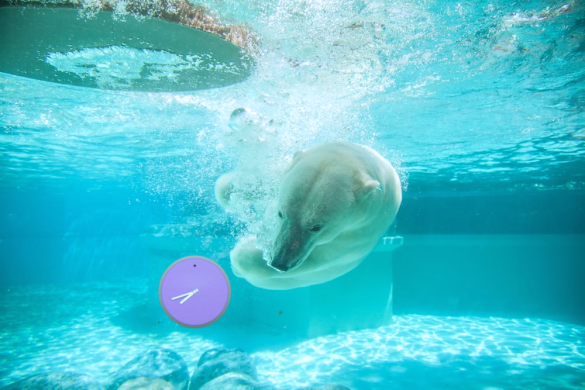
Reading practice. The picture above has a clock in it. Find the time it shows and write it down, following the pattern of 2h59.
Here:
7h42
